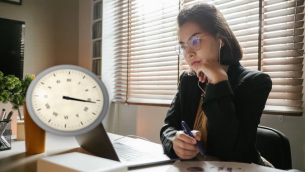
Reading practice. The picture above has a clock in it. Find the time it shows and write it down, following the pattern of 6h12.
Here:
3h16
